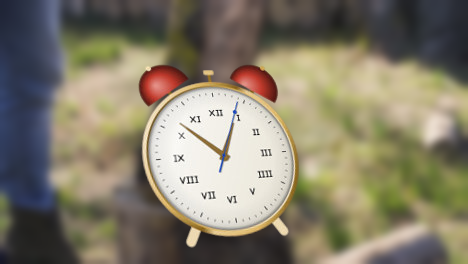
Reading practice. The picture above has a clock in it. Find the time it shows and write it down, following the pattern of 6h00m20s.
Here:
12h52m04s
